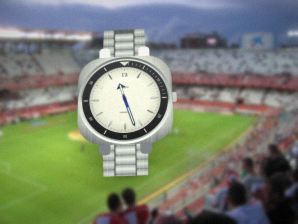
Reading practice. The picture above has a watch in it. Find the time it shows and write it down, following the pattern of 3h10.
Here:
11h27
